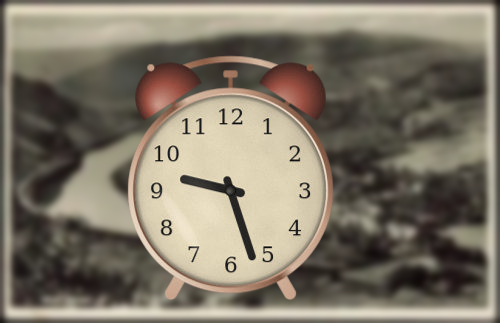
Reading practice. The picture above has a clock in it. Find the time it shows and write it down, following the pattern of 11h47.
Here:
9h27
